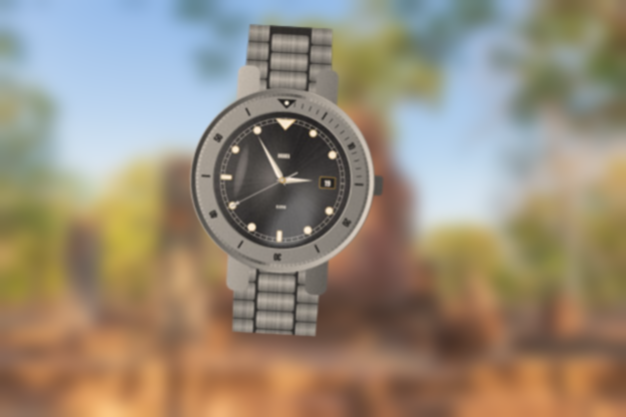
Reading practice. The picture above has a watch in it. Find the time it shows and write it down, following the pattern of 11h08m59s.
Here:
2h54m40s
